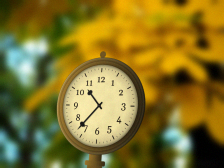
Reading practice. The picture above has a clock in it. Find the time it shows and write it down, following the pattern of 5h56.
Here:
10h37
